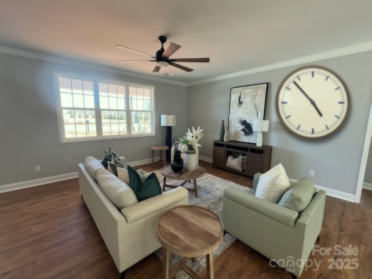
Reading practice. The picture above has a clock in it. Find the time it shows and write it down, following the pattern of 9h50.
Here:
4h53
